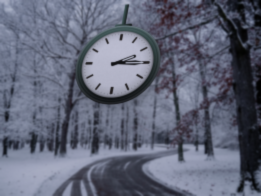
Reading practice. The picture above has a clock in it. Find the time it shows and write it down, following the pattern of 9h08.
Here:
2h15
